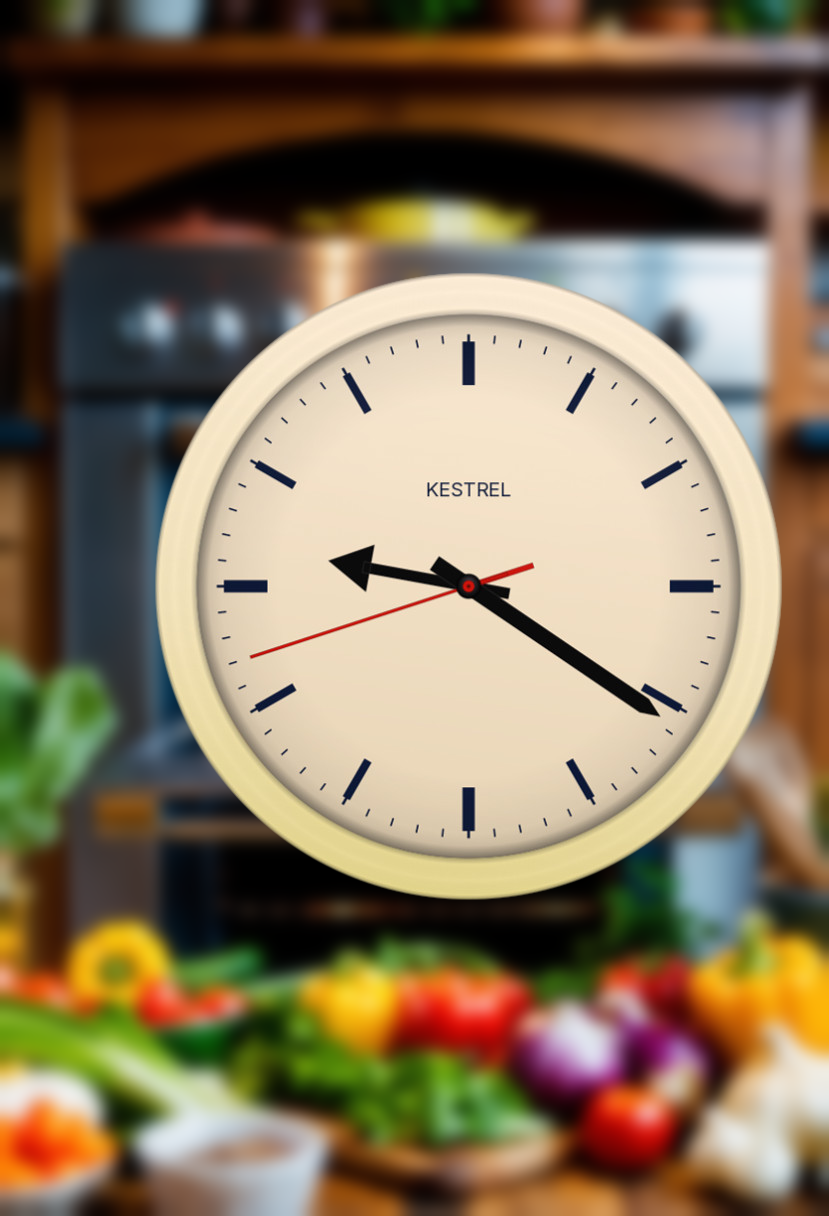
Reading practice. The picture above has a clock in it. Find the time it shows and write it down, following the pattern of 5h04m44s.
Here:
9h20m42s
